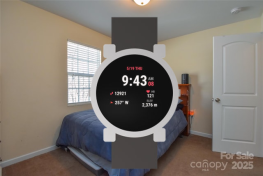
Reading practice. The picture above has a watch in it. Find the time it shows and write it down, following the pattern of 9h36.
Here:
9h43
